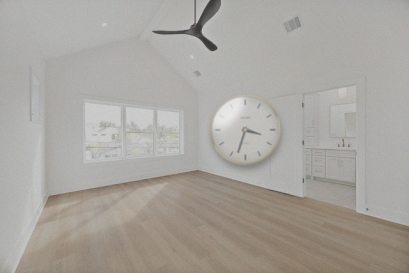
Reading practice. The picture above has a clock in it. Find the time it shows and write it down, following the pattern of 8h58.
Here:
3h33
